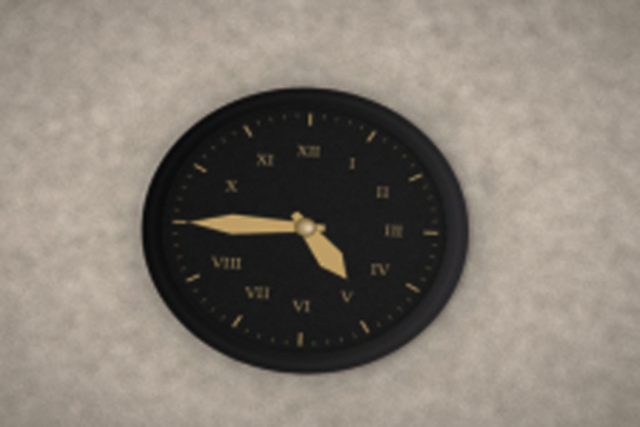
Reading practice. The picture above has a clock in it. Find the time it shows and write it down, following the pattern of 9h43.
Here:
4h45
